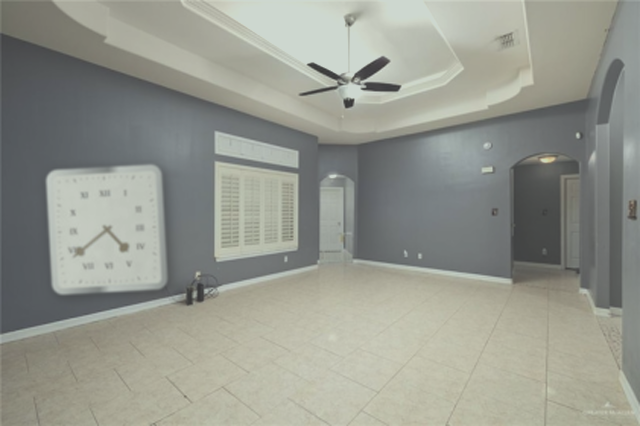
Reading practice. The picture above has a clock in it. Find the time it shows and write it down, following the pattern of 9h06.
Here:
4h39
